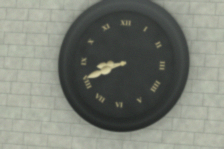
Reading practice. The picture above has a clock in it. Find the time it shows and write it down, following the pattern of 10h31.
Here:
8h41
